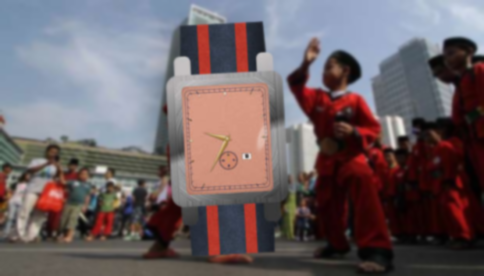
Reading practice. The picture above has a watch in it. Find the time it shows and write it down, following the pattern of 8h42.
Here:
9h35
